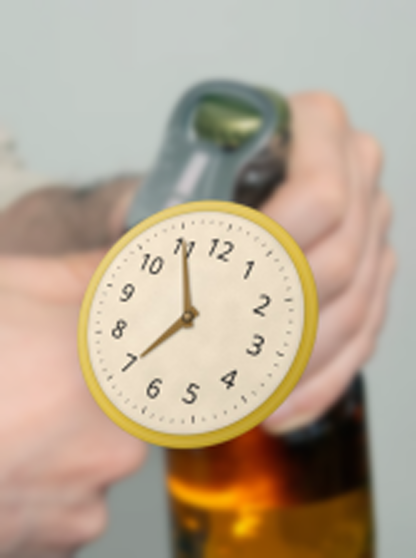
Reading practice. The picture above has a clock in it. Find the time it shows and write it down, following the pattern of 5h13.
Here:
6h55
